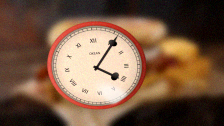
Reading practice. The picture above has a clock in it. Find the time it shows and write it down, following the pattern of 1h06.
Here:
4h06
